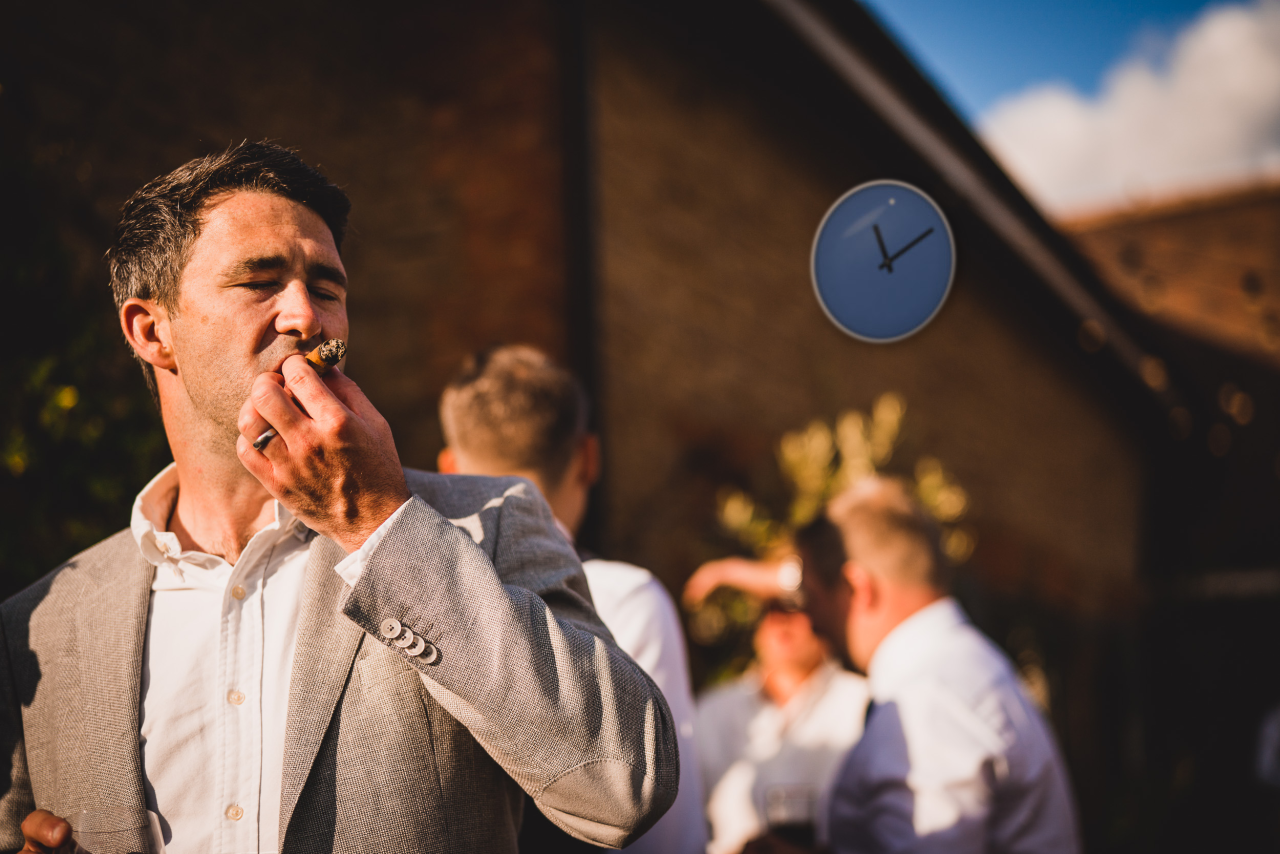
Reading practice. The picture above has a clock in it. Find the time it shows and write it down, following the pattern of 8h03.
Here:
11h09
